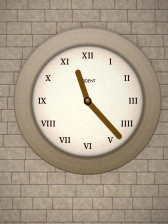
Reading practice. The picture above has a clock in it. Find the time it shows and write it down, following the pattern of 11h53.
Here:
11h23
